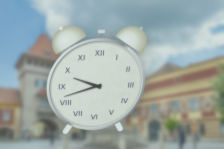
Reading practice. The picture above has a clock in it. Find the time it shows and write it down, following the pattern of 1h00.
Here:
9h42
